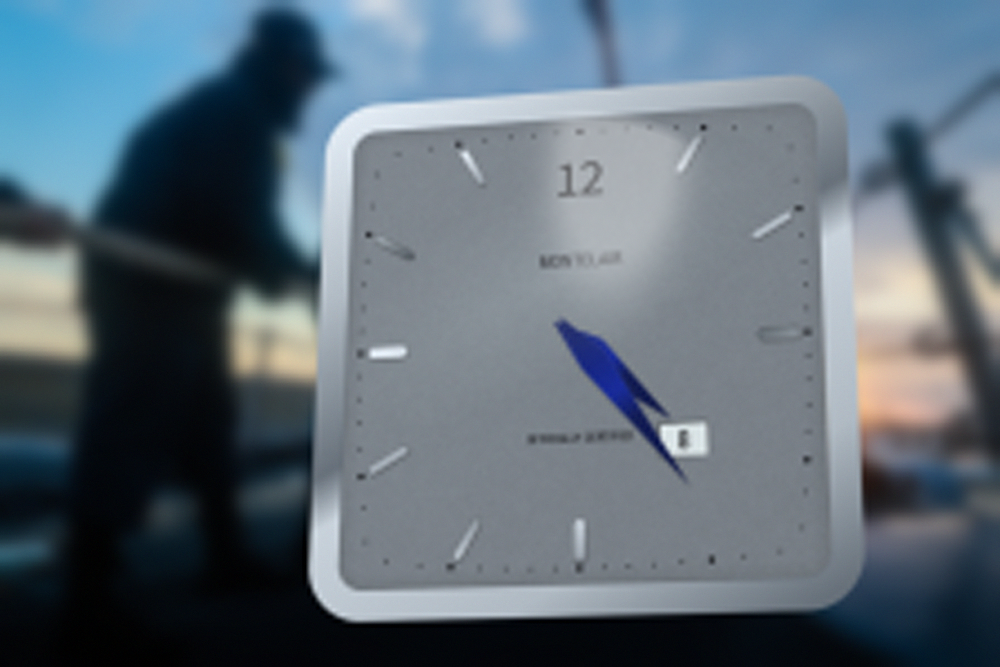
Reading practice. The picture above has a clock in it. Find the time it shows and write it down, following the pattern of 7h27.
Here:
4h24
